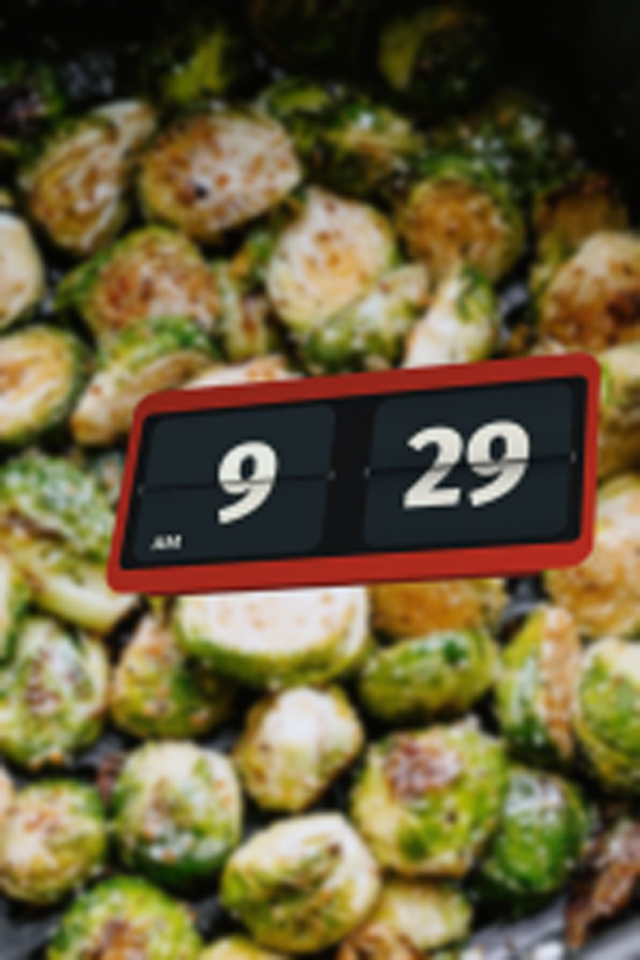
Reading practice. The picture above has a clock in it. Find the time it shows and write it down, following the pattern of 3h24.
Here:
9h29
